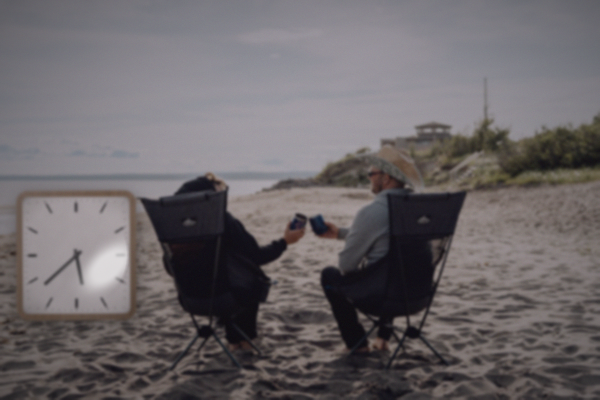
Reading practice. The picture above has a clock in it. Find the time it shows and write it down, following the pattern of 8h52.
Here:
5h38
